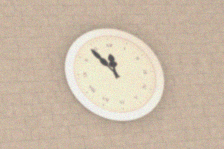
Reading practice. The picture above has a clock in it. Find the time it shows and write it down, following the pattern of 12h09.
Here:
11h54
